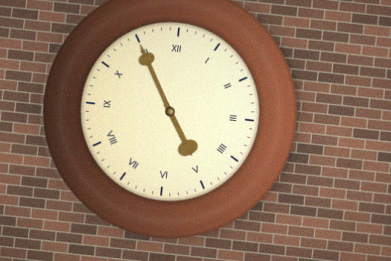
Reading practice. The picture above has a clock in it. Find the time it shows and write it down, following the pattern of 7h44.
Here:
4h55
